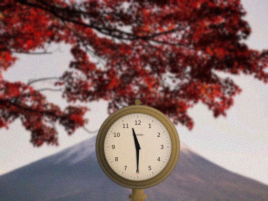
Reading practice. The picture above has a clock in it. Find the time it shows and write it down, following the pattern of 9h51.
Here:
11h30
